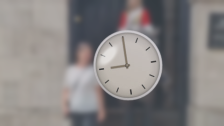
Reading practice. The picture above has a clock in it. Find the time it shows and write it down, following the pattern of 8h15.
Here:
9h00
